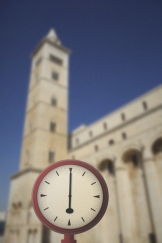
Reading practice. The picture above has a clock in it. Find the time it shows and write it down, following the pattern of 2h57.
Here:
6h00
